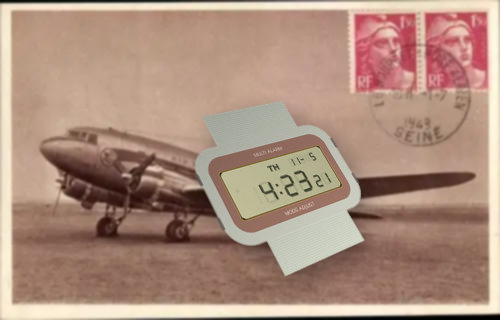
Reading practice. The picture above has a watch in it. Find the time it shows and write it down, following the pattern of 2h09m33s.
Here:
4h23m21s
